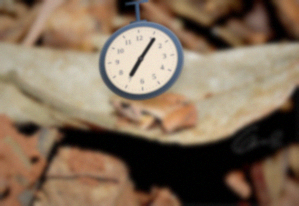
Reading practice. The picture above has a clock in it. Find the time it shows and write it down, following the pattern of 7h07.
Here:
7h06
